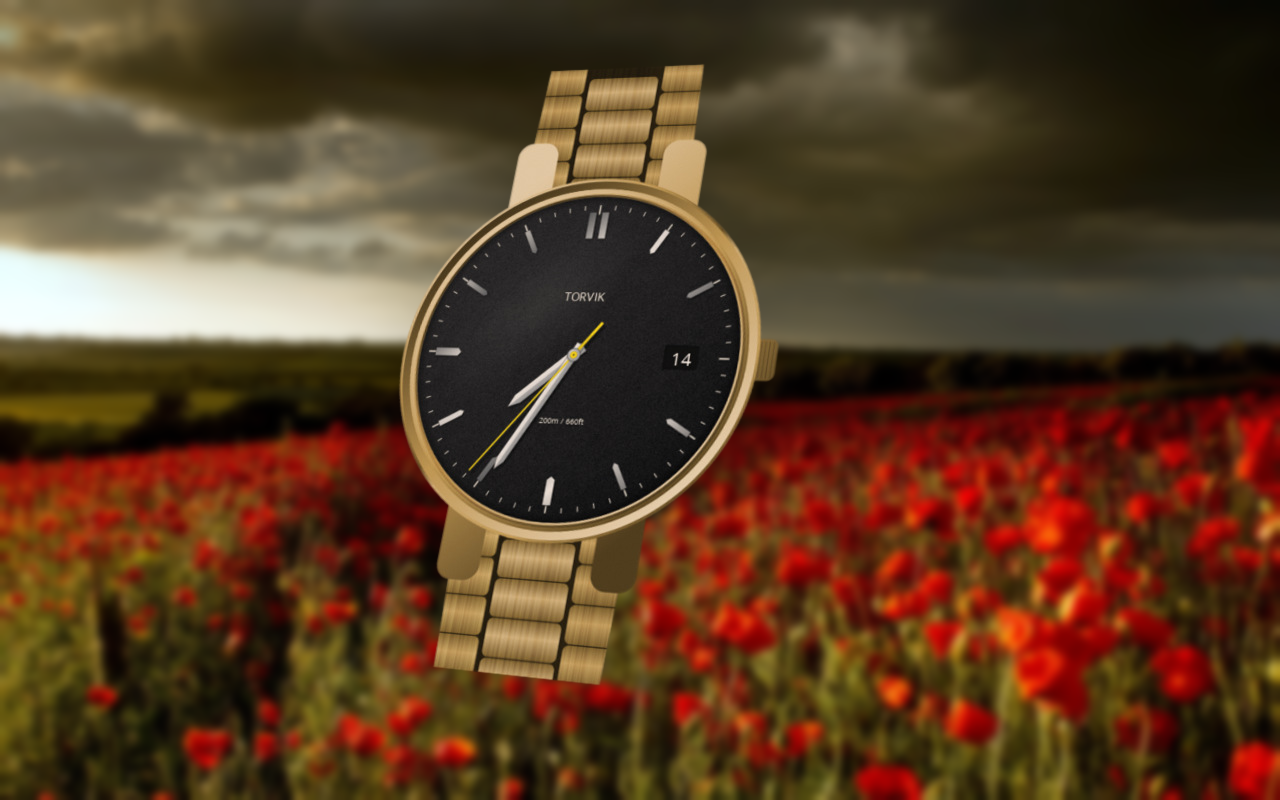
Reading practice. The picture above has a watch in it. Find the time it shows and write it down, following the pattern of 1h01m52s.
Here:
7h34m36s
